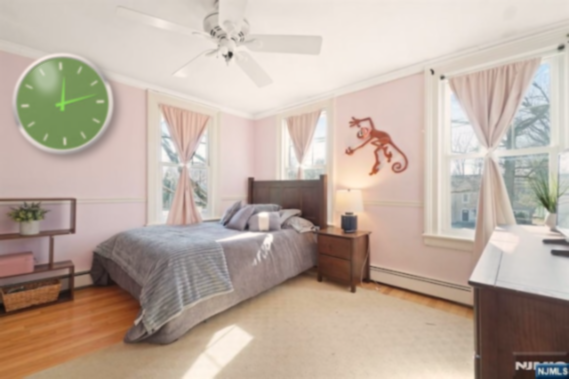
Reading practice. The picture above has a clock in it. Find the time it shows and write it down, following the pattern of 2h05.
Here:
12h13
